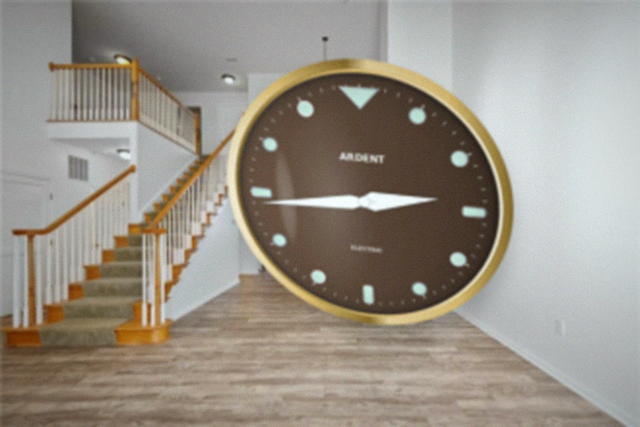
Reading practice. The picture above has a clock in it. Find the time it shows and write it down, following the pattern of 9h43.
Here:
2h44
